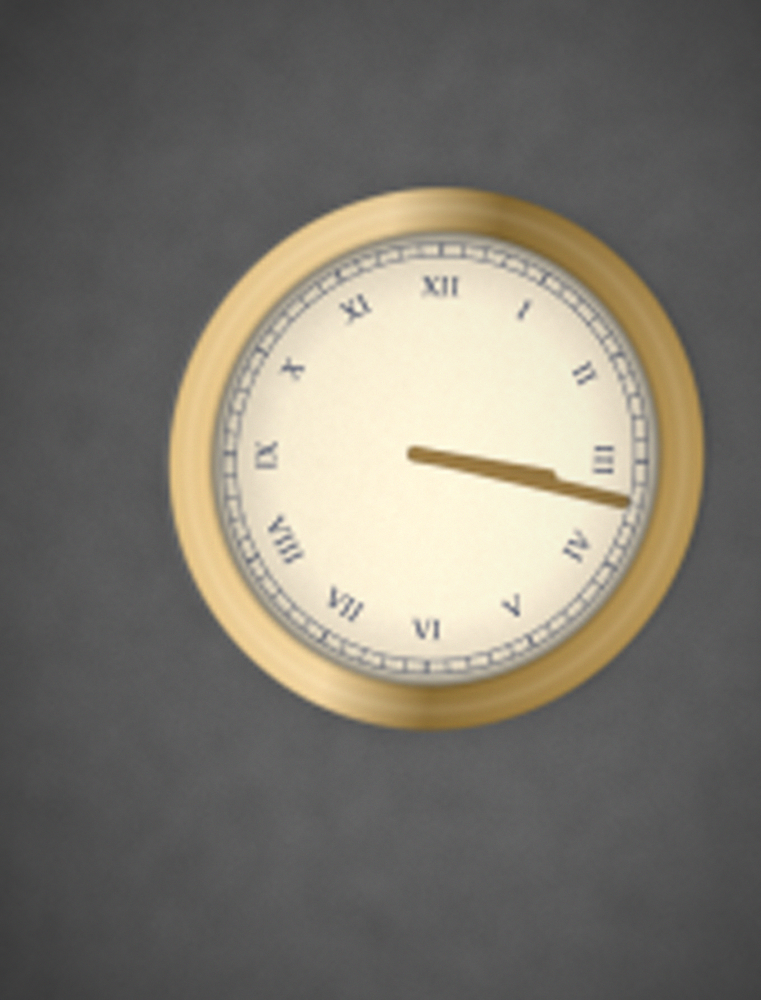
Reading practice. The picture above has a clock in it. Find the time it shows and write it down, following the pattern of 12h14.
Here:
3h17
